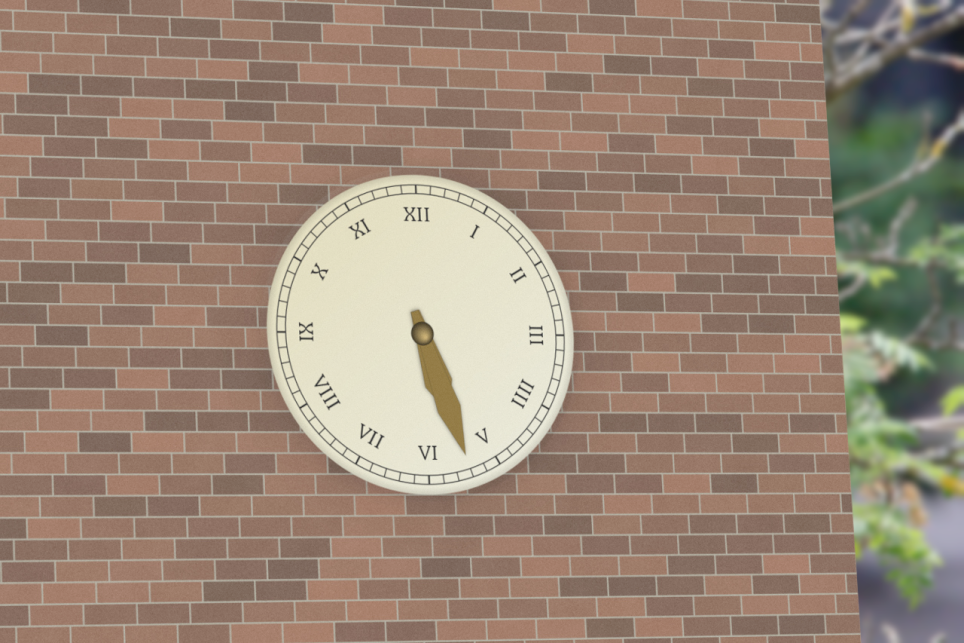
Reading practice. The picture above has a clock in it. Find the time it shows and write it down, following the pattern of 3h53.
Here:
5h27
